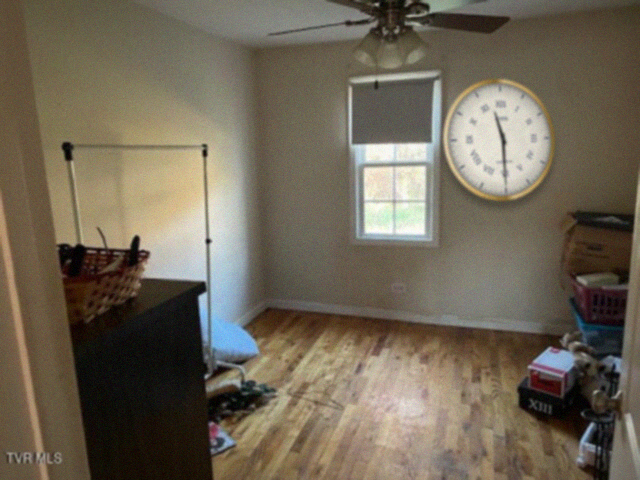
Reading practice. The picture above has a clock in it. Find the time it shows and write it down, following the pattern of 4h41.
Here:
11h30
